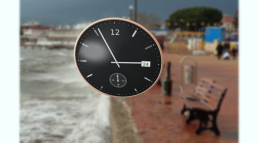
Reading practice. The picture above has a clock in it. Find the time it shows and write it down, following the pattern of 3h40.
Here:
2h56
